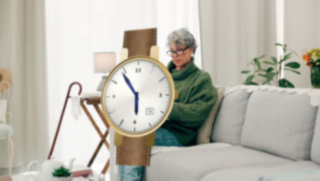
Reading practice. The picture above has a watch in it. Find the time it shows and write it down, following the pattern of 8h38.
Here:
5h54
